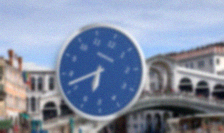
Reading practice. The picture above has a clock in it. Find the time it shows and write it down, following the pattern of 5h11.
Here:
5h37
